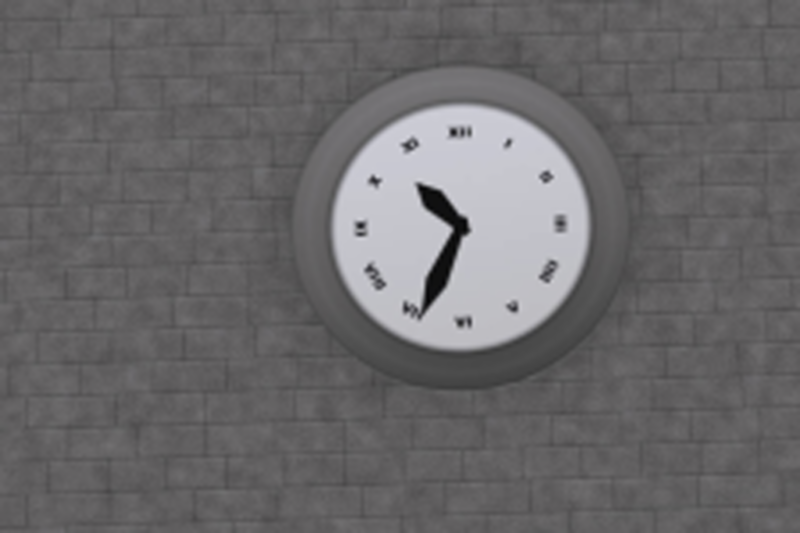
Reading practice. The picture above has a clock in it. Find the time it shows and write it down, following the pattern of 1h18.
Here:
10h34
